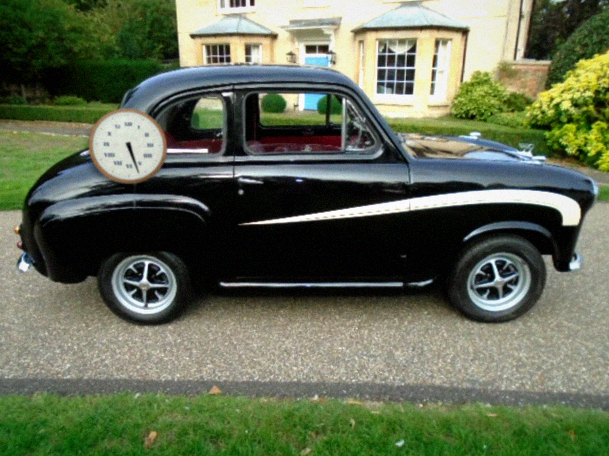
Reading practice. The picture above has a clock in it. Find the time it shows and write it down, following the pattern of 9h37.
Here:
5h27
